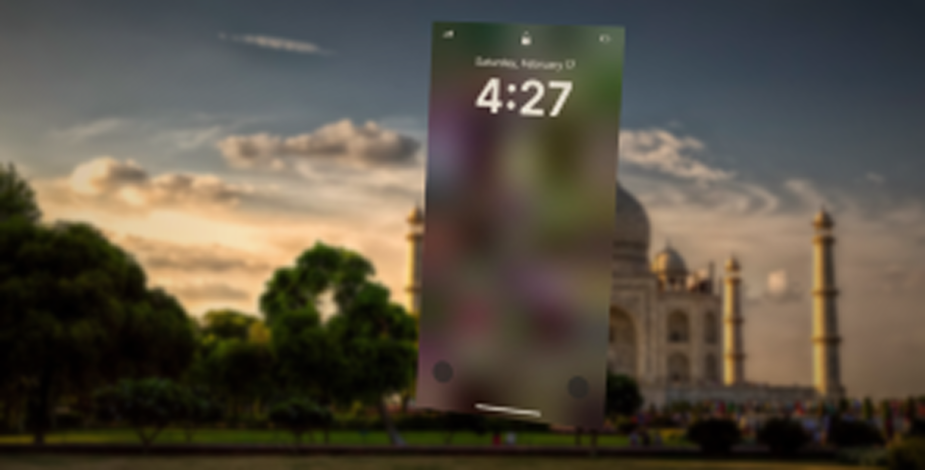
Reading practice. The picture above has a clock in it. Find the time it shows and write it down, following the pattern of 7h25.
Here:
4h27
